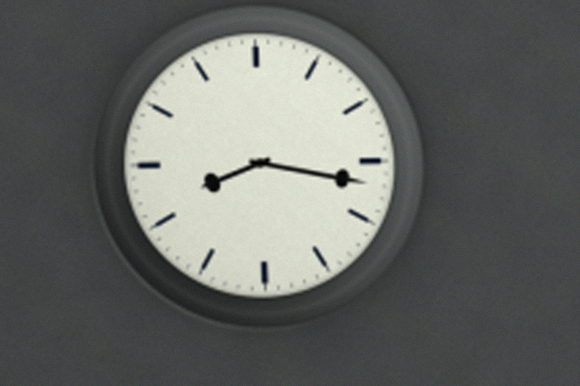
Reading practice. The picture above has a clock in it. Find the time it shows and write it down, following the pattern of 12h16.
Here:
8h17
